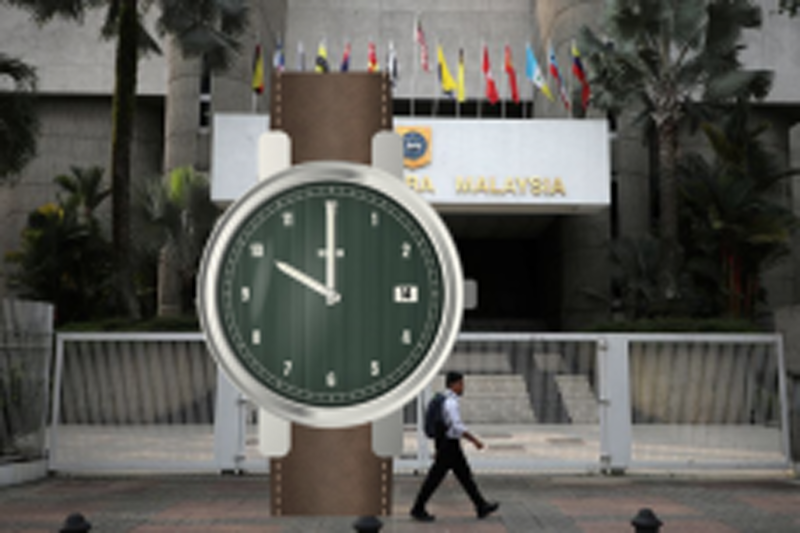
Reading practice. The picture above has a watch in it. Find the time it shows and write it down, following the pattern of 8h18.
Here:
10h00
